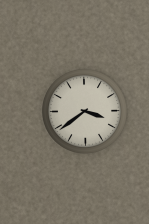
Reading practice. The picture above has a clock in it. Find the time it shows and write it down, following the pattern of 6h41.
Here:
3h39
